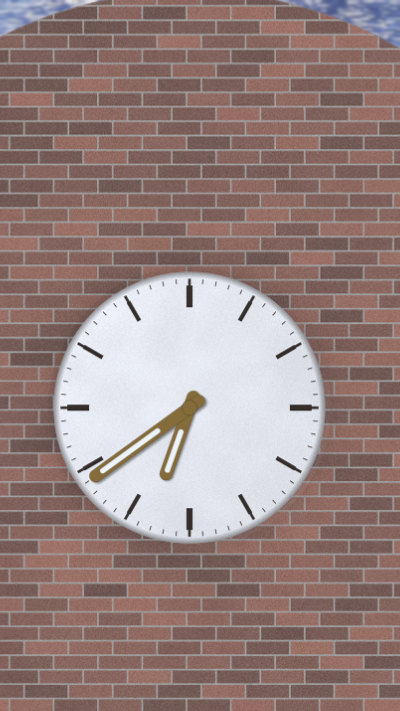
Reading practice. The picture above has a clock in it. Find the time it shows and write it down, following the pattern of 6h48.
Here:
6h39
